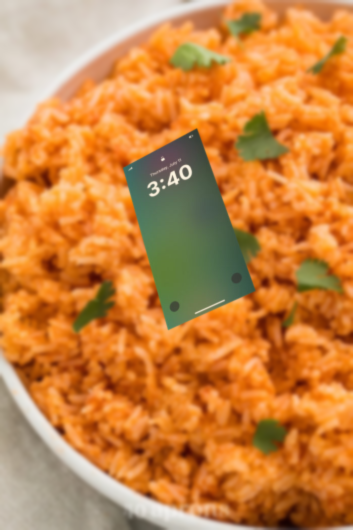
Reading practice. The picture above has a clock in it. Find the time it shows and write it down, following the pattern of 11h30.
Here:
3h40
